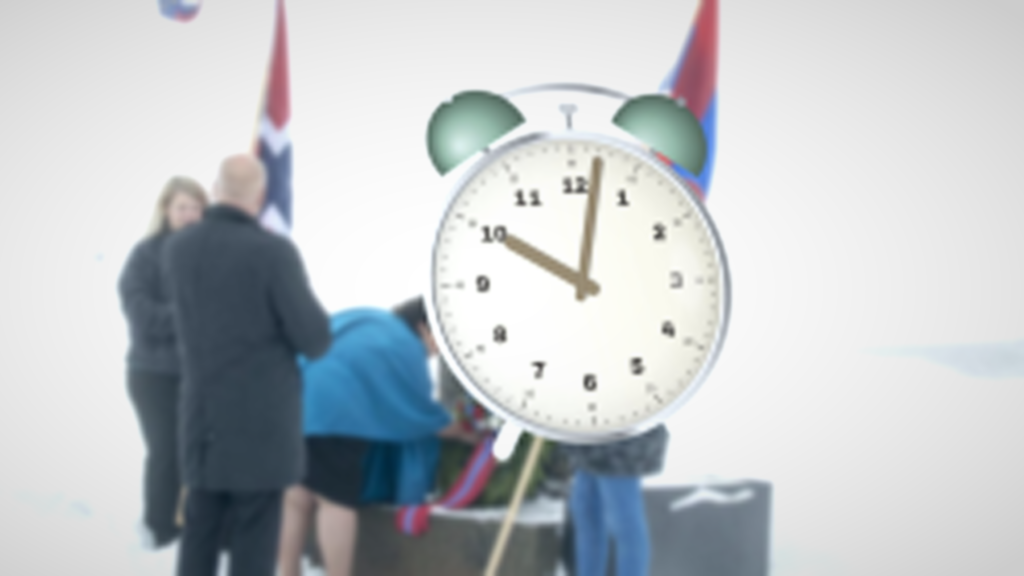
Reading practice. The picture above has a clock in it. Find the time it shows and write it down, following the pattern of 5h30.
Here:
10h02
